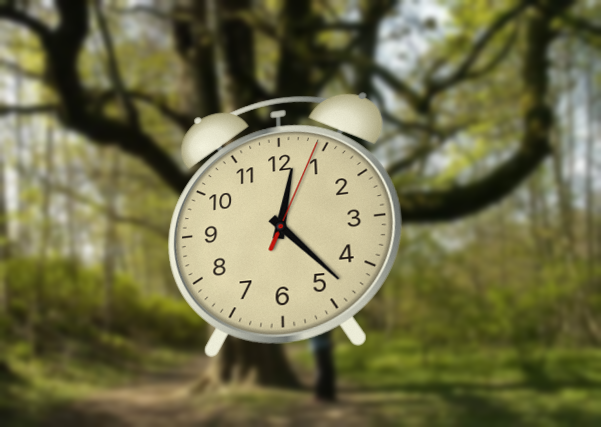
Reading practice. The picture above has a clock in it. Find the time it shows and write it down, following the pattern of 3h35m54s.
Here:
12h23m04s
